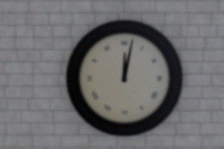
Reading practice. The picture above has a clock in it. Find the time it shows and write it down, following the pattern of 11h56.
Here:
12h02
